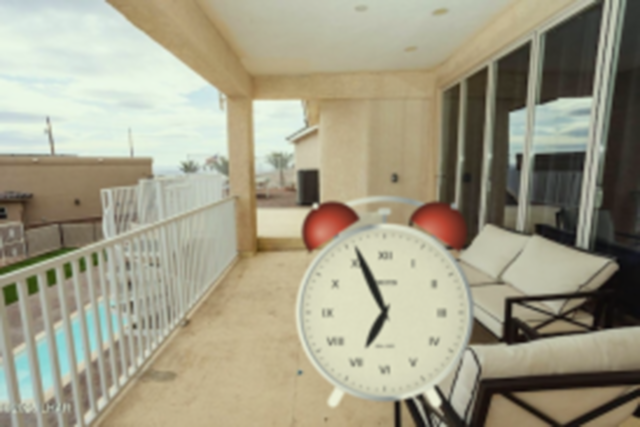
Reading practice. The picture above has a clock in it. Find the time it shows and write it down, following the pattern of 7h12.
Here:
6h56
